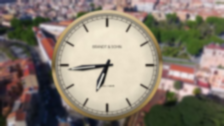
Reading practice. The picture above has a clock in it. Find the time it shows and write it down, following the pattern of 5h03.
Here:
6h44
